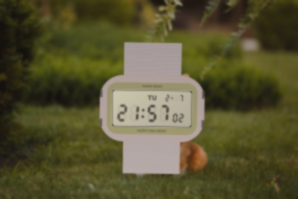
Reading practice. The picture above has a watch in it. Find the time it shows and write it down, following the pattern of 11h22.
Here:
21h57
